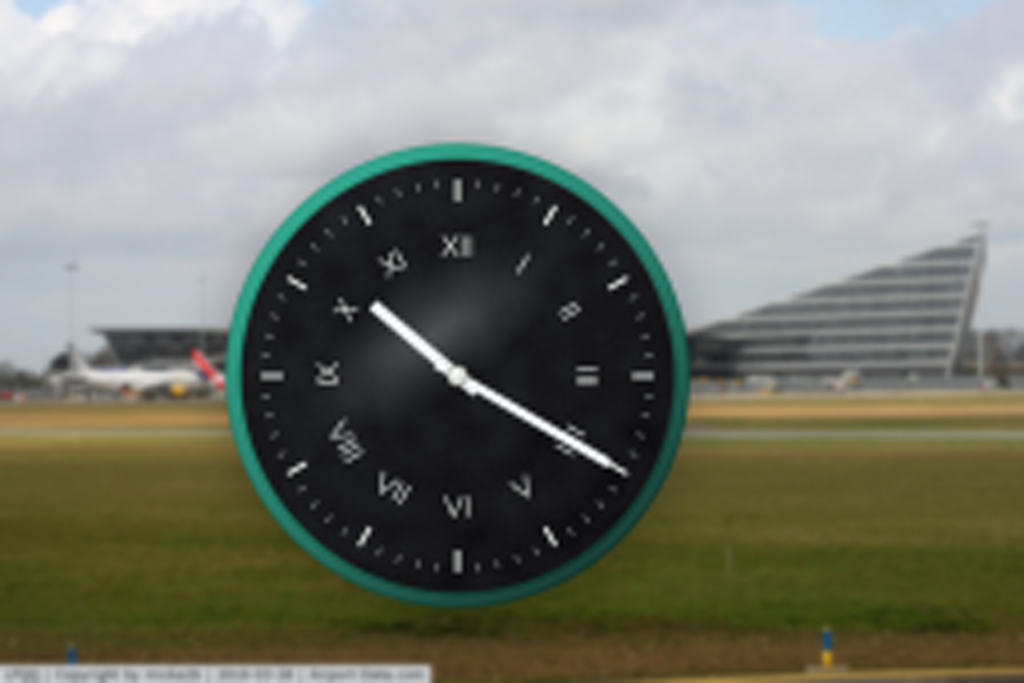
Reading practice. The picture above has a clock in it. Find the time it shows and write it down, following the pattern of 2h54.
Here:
10h20
